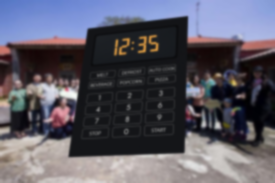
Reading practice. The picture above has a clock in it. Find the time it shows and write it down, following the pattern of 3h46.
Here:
12h35
